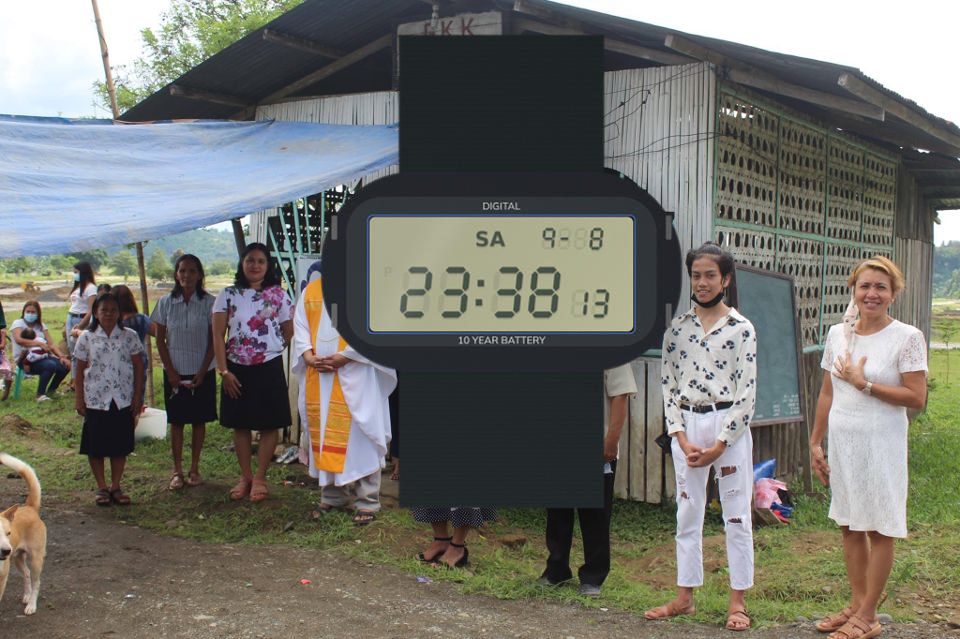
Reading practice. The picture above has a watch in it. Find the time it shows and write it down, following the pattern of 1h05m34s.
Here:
23h38m13s
